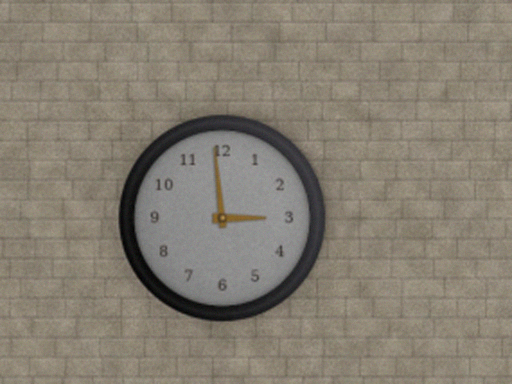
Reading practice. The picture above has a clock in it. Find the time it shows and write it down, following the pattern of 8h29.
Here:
2h59
